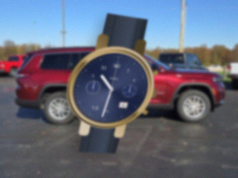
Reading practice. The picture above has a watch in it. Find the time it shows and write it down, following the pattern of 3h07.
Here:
10h31
